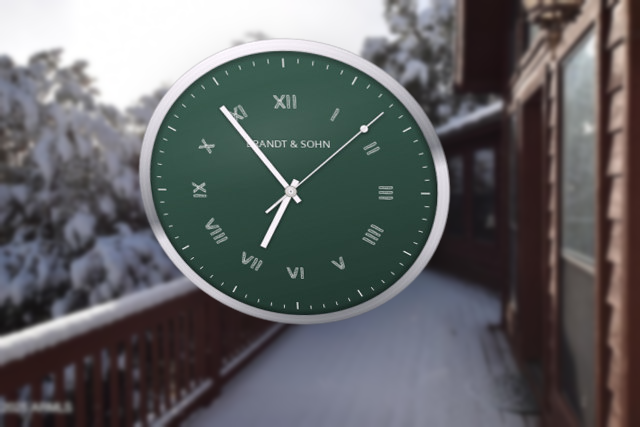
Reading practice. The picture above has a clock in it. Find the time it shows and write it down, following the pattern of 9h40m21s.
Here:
6h54m08s
